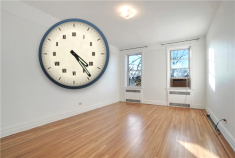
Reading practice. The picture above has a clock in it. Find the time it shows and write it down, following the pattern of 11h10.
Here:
4h24
